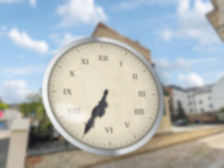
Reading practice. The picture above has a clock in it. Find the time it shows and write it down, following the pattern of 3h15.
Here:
6h35
